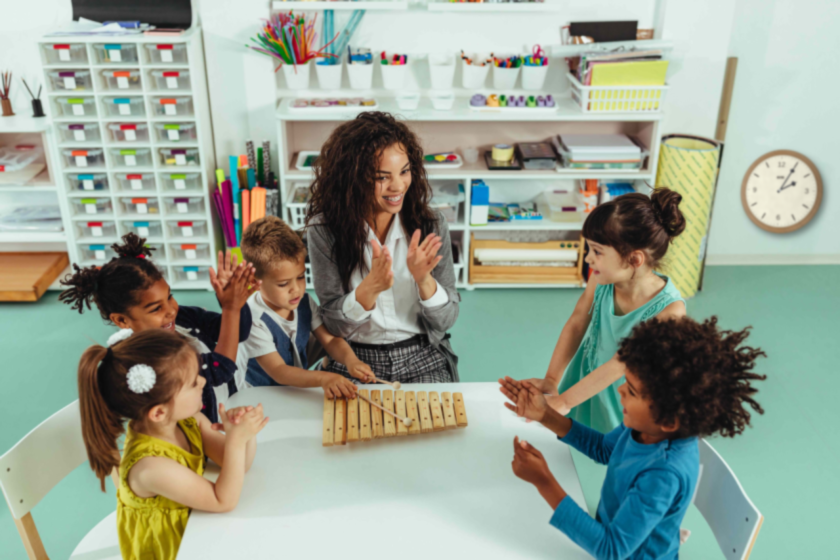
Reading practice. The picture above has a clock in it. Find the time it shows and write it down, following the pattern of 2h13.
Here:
2h05
